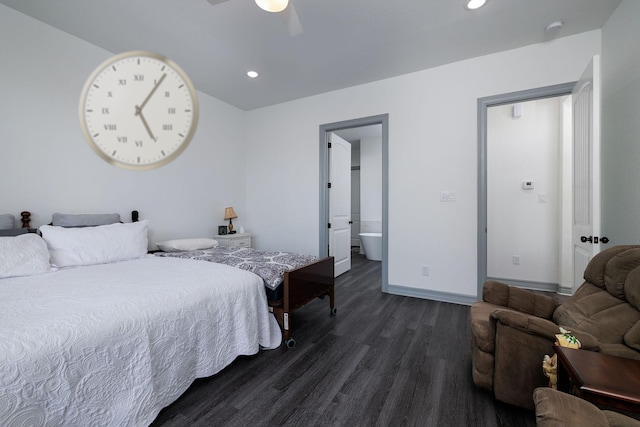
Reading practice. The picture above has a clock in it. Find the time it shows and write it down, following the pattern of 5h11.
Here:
5h06
